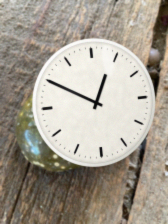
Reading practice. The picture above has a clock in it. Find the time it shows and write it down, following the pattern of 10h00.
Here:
12h50
